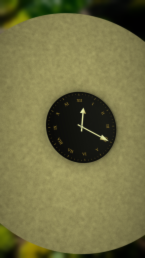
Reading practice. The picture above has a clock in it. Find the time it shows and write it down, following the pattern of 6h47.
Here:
12h20
